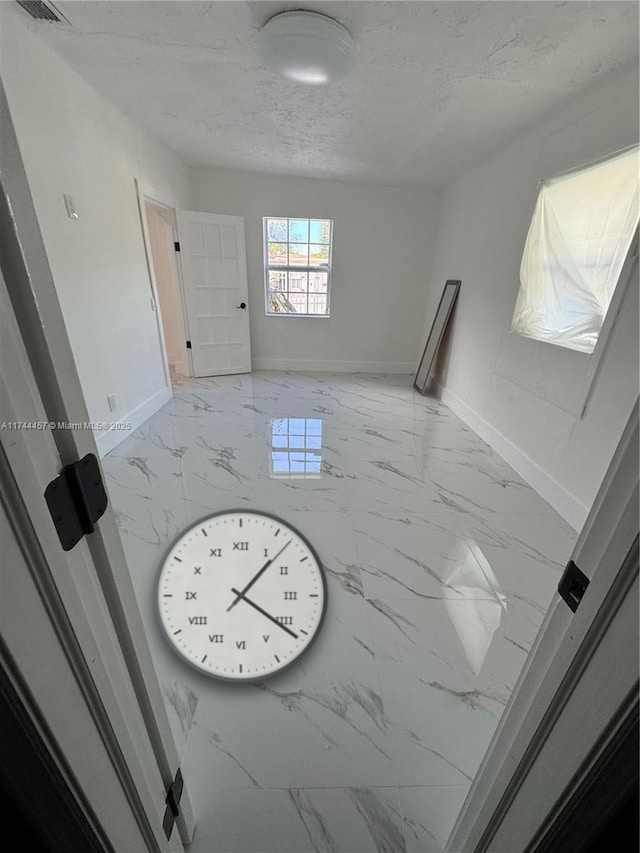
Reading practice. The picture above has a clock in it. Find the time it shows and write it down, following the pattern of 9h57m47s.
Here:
1h21m07s
